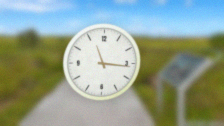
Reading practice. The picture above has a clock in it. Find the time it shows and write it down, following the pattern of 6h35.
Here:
11h16
